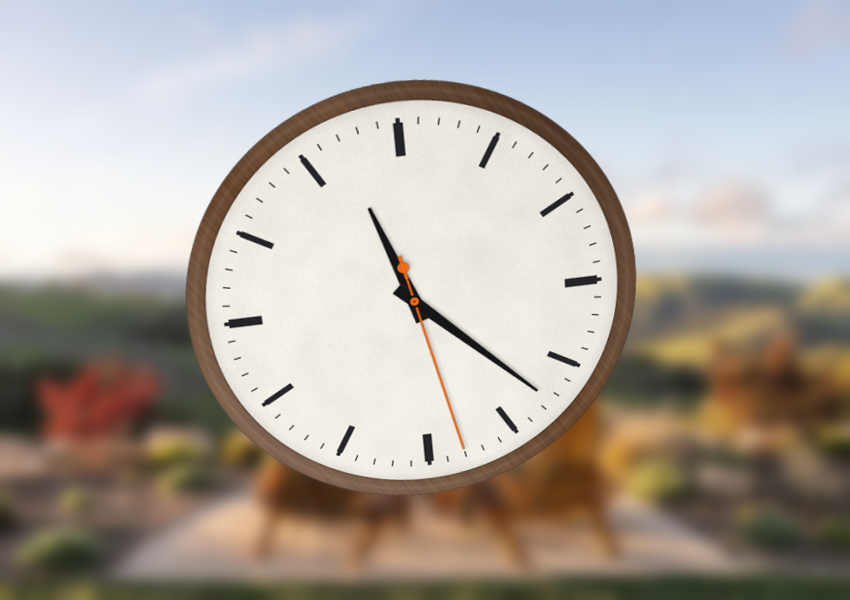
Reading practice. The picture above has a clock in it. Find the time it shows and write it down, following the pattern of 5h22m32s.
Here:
11h22m28s
